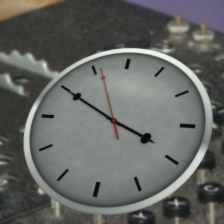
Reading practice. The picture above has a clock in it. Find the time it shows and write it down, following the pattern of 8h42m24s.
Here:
3h49m56s
